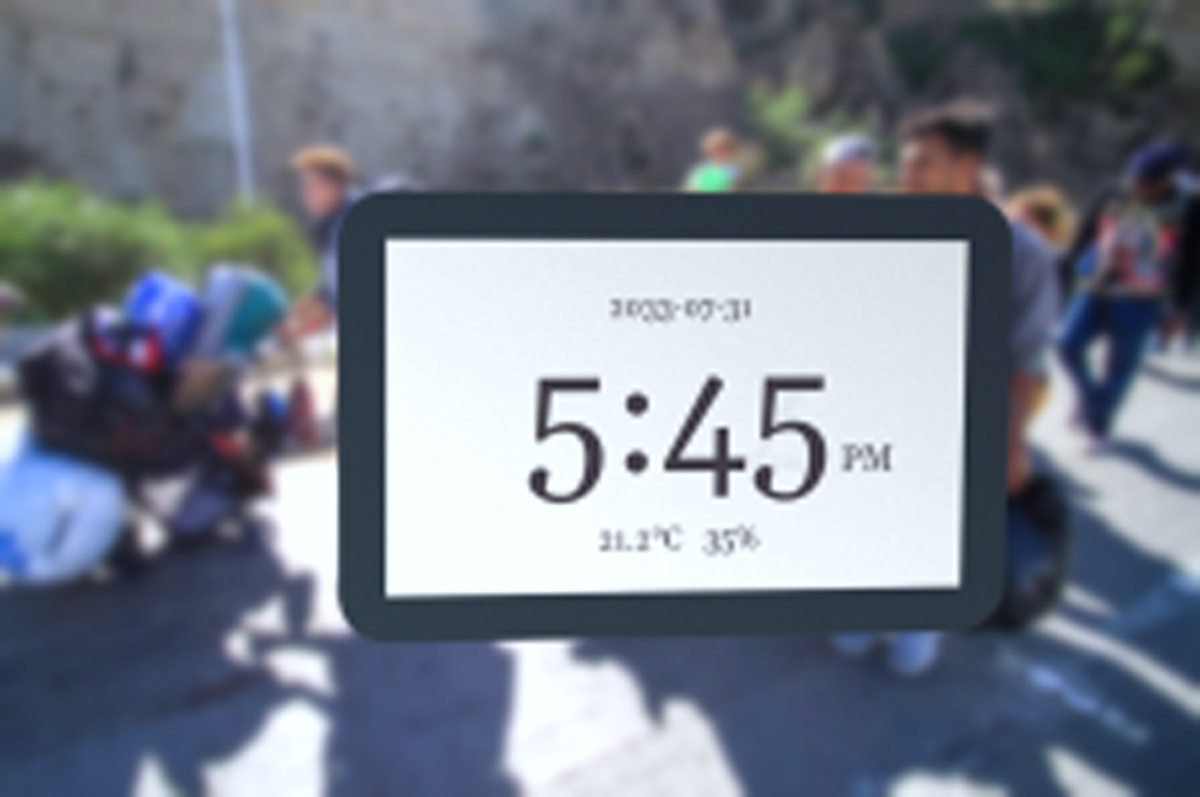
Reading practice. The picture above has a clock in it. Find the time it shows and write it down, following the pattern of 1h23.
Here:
5h45
